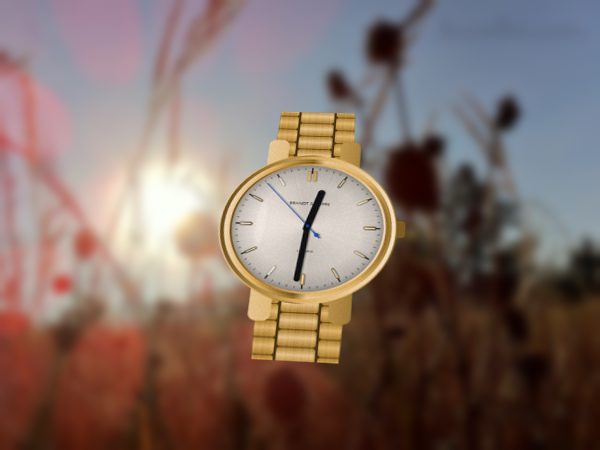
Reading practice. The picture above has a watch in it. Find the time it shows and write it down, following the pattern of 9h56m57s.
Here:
12h30m53s
